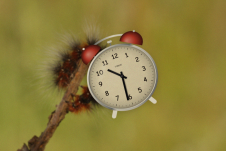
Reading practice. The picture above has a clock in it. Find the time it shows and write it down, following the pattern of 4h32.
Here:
10h31
